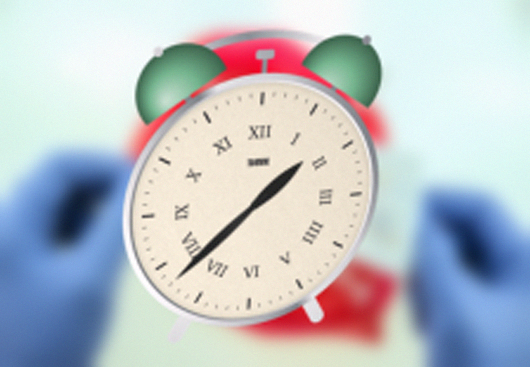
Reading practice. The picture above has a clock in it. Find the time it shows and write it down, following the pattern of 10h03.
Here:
1h38
